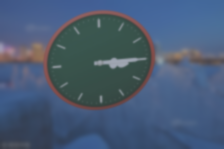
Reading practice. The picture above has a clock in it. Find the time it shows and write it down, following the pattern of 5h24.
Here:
3h15
